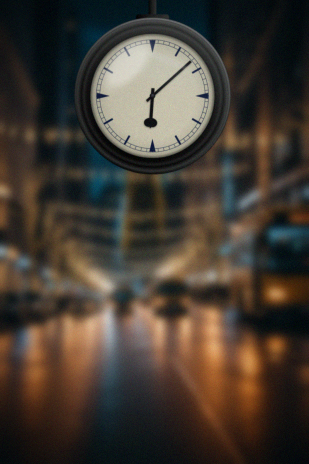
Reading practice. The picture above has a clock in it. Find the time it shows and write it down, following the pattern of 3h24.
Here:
6h08
